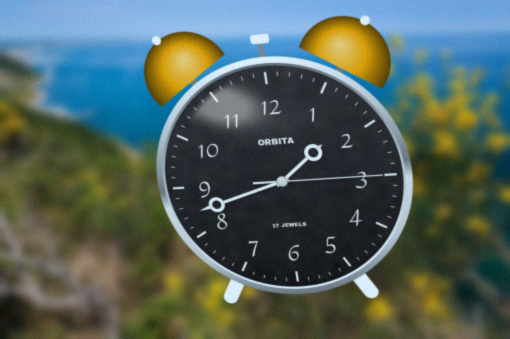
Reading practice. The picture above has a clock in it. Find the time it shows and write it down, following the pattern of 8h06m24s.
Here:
1h42m15s
